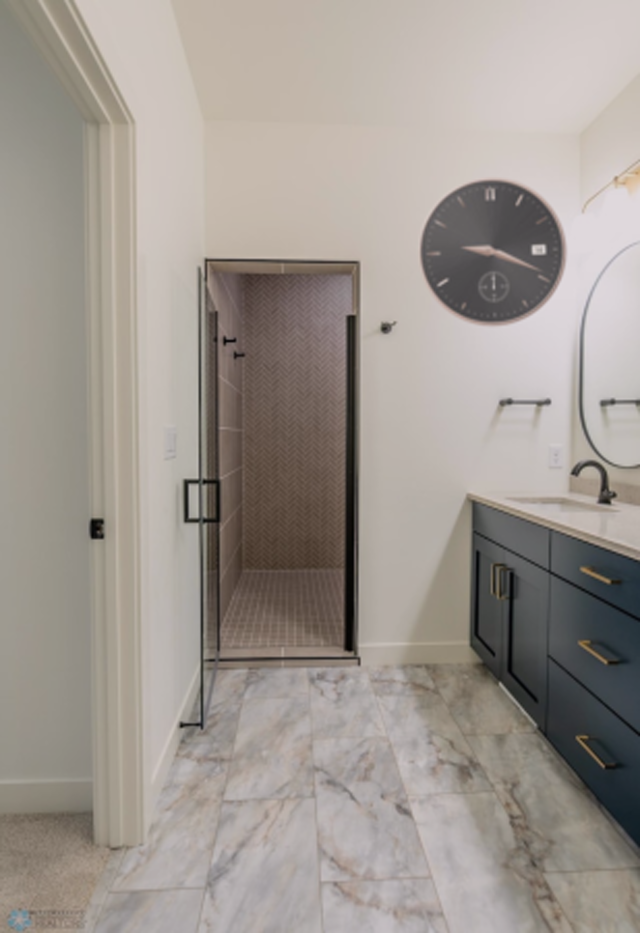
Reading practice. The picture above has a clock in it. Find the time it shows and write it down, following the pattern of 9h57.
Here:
9h19
